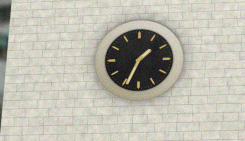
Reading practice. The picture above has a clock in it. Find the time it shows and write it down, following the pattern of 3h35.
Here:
1h34
